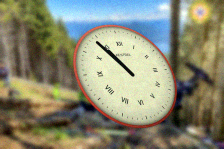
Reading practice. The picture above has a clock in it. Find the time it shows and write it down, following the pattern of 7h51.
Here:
10h54
